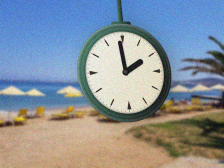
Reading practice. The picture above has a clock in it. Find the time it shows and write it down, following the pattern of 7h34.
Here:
1h59
